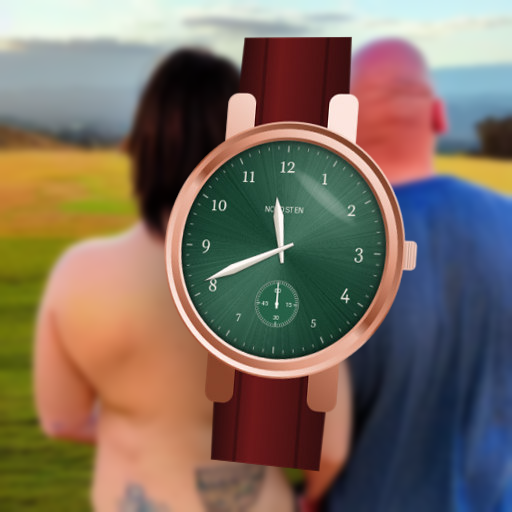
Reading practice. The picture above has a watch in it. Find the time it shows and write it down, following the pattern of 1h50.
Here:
11h41
